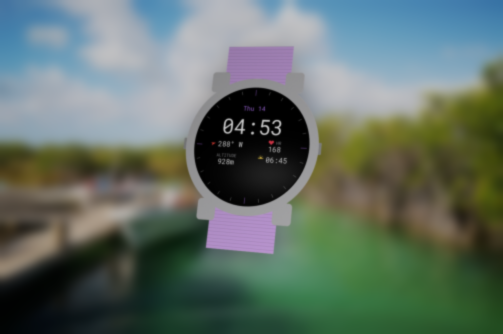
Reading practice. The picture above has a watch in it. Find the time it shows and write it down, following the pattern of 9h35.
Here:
4h53
